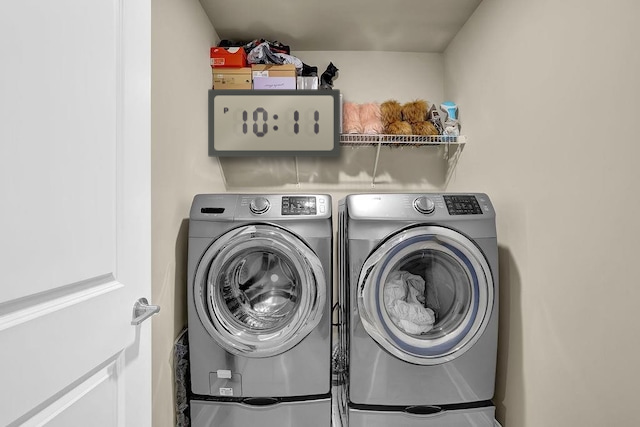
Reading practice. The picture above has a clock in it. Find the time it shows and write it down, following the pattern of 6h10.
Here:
10h11
